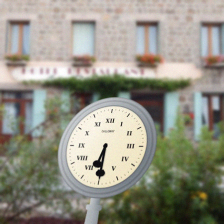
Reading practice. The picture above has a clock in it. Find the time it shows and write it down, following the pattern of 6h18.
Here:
6h30
